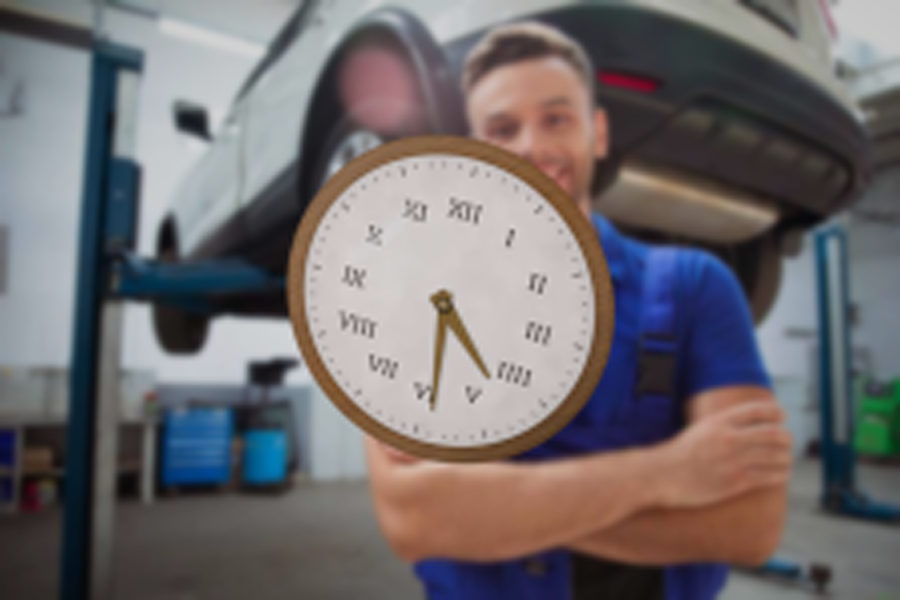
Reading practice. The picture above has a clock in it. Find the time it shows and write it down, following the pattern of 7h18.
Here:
4h29
